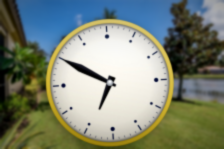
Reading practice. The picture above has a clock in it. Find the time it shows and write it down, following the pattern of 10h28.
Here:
6h50
